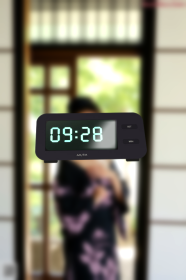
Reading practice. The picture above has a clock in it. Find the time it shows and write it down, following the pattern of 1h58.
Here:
9h28
